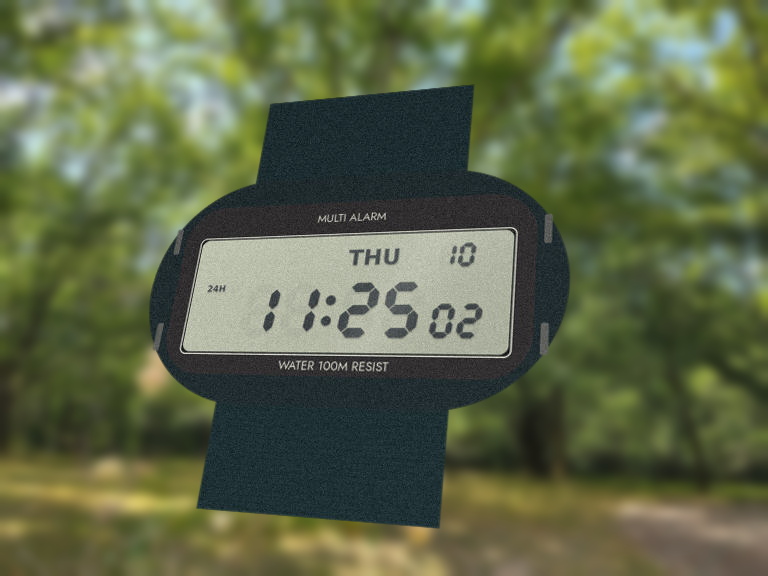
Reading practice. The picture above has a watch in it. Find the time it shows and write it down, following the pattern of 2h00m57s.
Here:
11h25m02s
